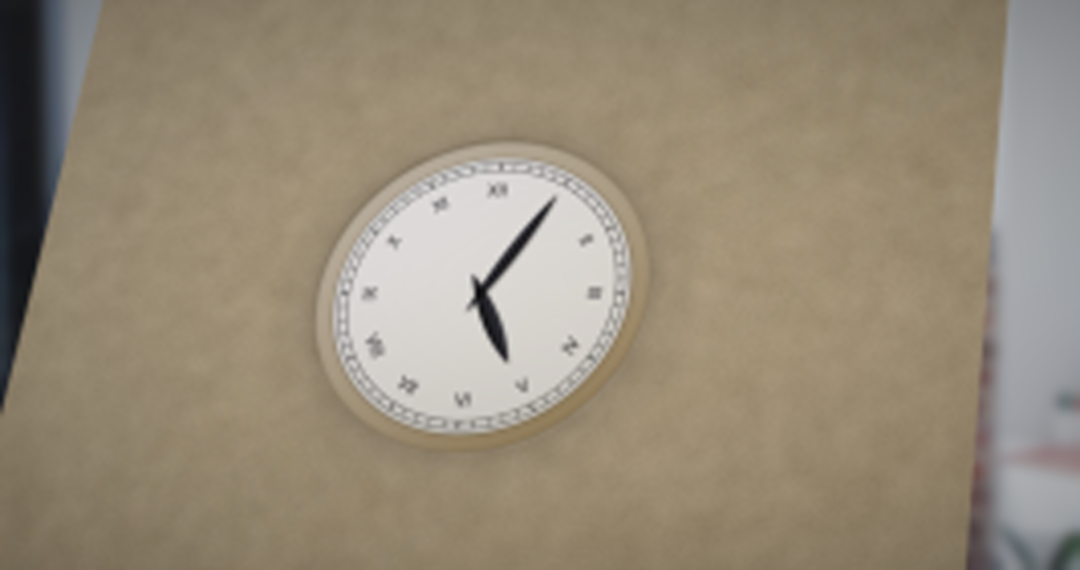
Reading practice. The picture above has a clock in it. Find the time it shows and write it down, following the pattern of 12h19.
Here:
5h05
